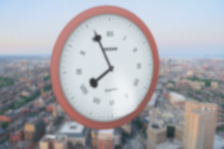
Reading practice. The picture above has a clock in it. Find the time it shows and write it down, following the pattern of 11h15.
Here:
7h56
